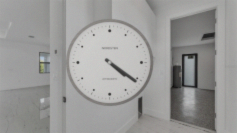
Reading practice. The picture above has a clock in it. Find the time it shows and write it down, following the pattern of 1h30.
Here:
4h21
